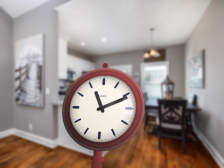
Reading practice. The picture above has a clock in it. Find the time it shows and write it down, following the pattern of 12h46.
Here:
11h11
